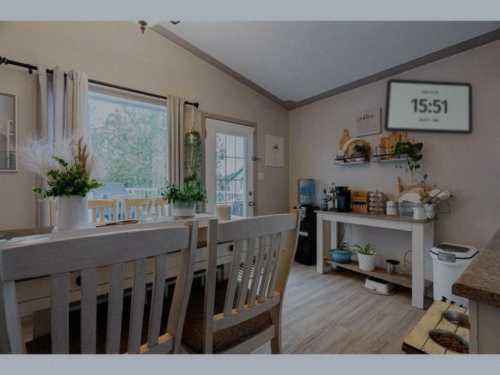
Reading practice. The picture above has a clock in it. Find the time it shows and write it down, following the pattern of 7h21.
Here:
15h51
